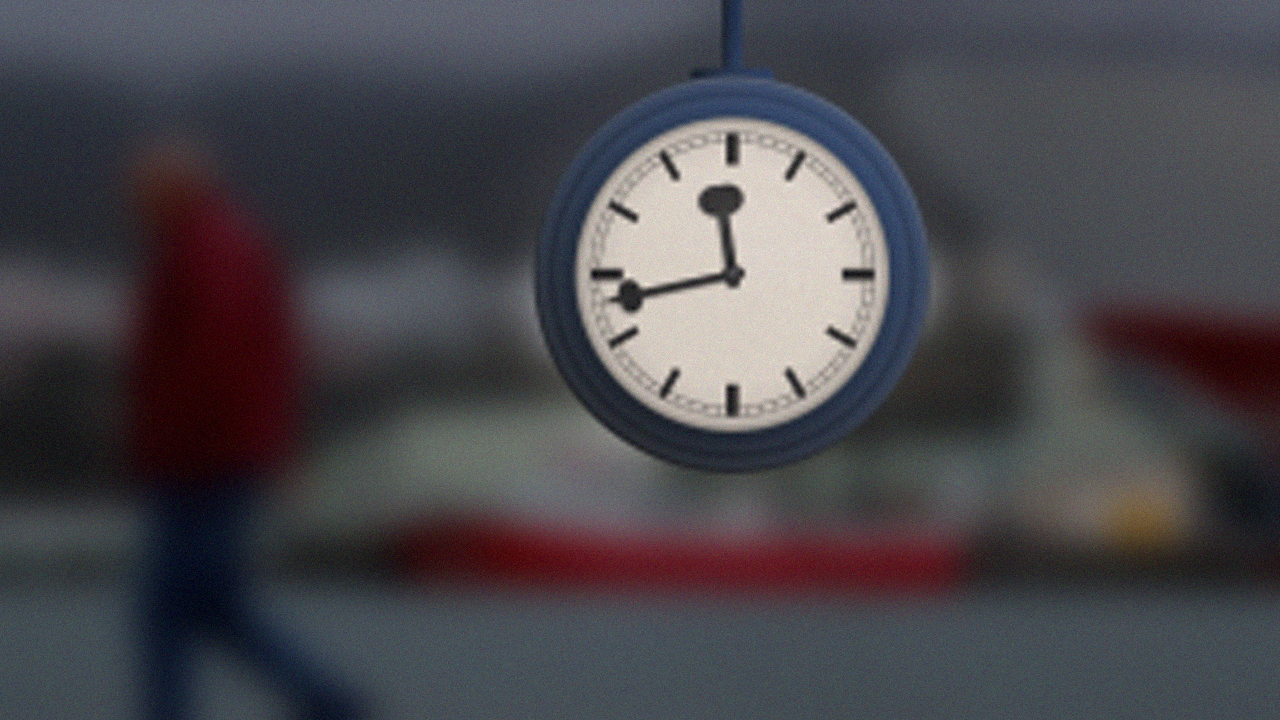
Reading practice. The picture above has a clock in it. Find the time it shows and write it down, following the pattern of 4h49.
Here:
11h43
